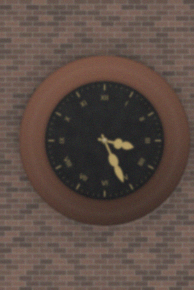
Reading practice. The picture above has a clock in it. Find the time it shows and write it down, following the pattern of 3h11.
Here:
3h26
